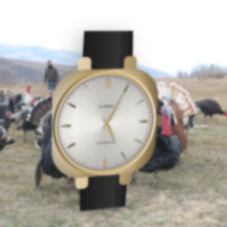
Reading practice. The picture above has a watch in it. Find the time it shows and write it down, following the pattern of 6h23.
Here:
5h05
